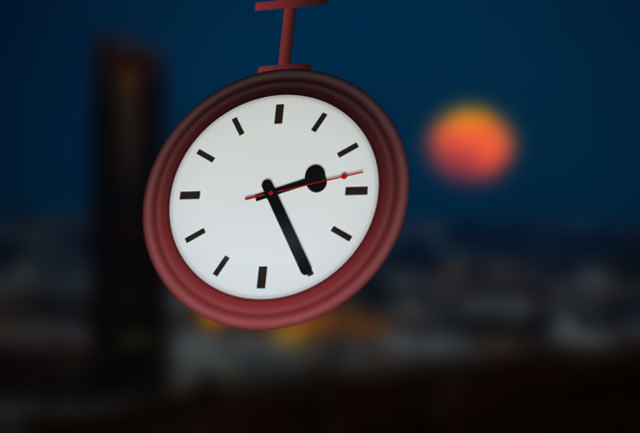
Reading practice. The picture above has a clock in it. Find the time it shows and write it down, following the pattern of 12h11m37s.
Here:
2h25m13s
